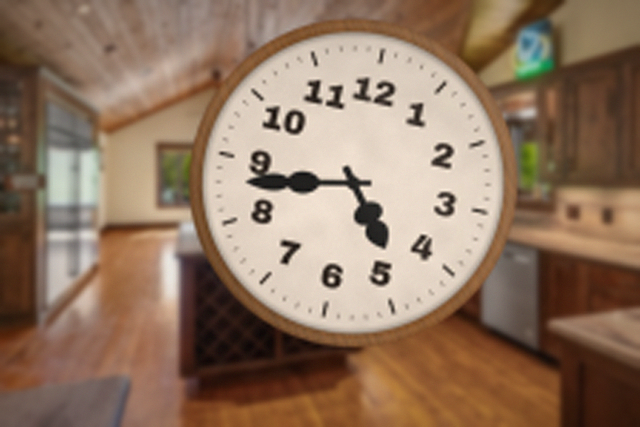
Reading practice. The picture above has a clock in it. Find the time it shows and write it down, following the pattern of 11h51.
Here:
4h43
